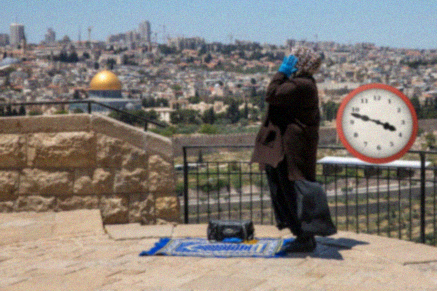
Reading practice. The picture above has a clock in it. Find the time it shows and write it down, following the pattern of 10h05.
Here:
3h48
